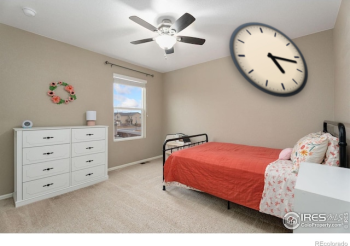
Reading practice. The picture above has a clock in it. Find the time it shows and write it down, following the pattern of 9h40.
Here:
5h17
